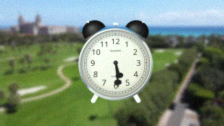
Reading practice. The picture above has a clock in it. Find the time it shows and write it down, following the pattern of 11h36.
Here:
5h29
